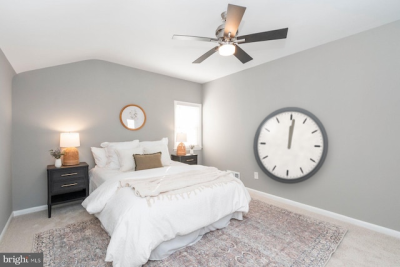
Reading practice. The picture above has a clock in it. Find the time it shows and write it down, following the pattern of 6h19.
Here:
12h01
